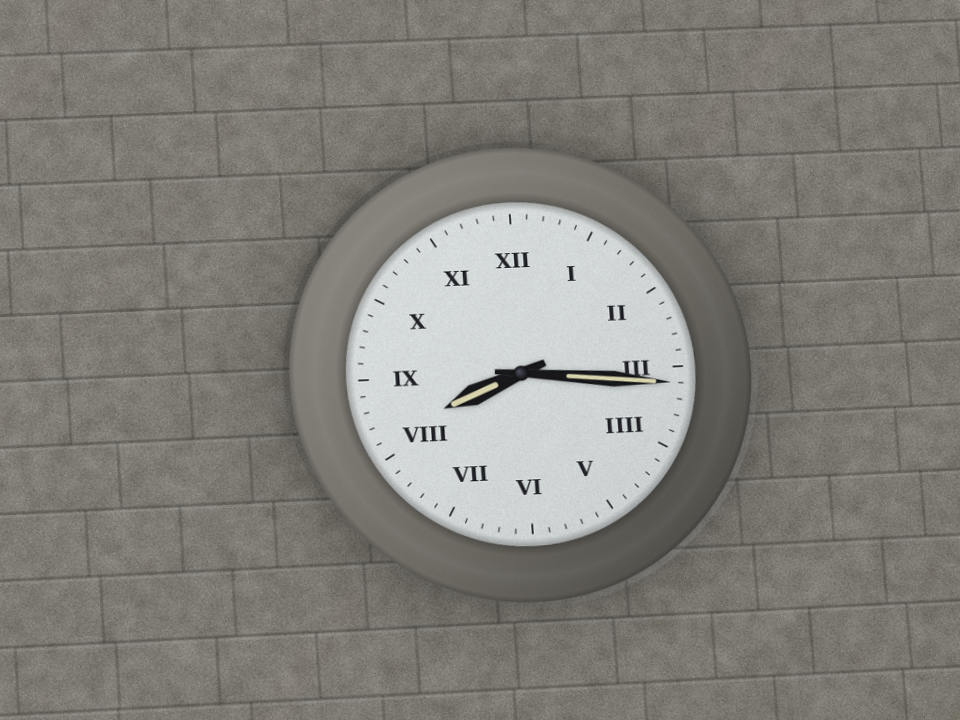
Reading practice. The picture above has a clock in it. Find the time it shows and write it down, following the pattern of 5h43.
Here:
8h16
